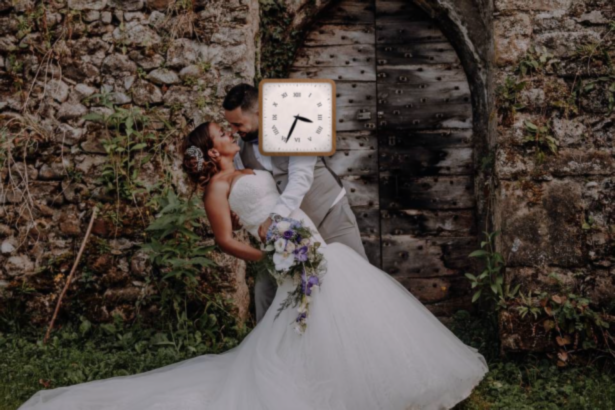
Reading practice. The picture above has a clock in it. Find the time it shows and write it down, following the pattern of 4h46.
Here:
3h34
